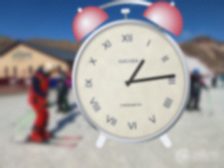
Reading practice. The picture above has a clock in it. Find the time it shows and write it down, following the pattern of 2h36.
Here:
1h14
